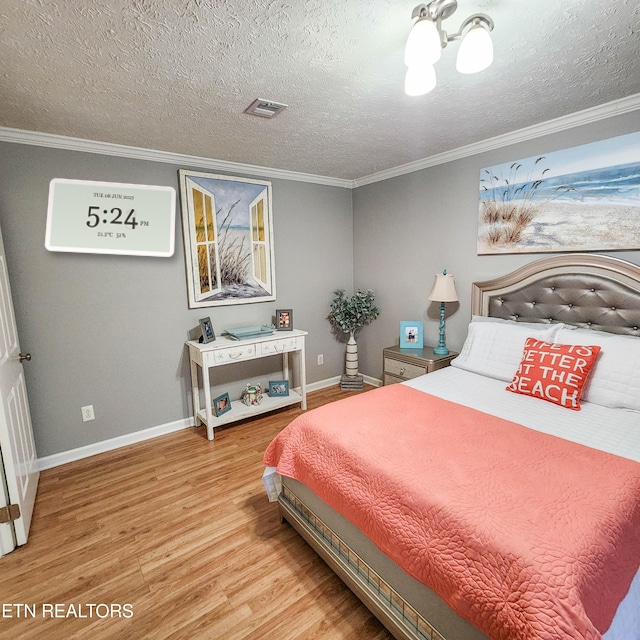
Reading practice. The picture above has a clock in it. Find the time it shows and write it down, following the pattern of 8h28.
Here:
5h24
